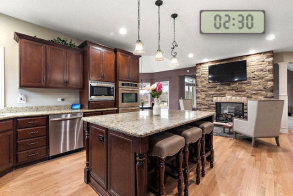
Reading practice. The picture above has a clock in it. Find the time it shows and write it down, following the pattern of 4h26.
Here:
2h30
